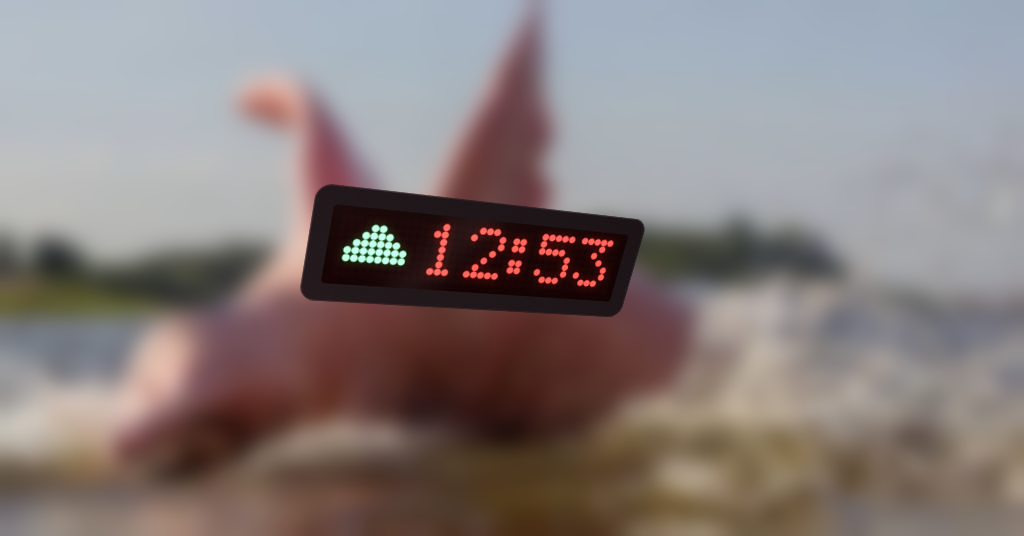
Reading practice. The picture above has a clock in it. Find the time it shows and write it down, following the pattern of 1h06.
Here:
12h53
